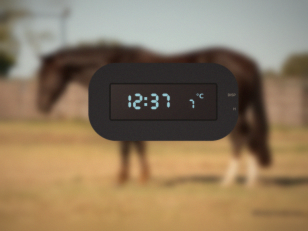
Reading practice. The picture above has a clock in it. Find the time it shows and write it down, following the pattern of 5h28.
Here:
12h37
